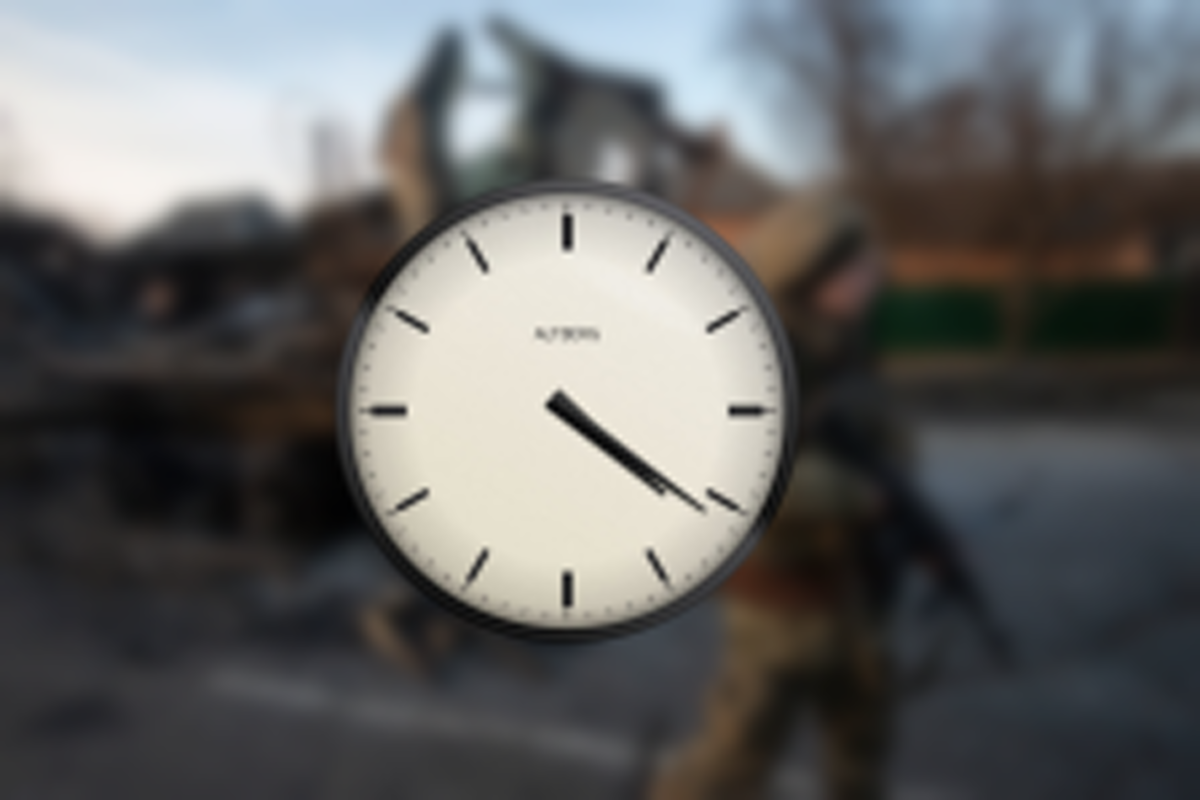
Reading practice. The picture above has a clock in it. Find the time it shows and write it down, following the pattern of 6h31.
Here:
4h21
